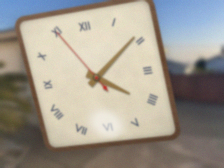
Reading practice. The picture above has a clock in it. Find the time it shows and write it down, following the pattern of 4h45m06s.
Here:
4h08m55s
